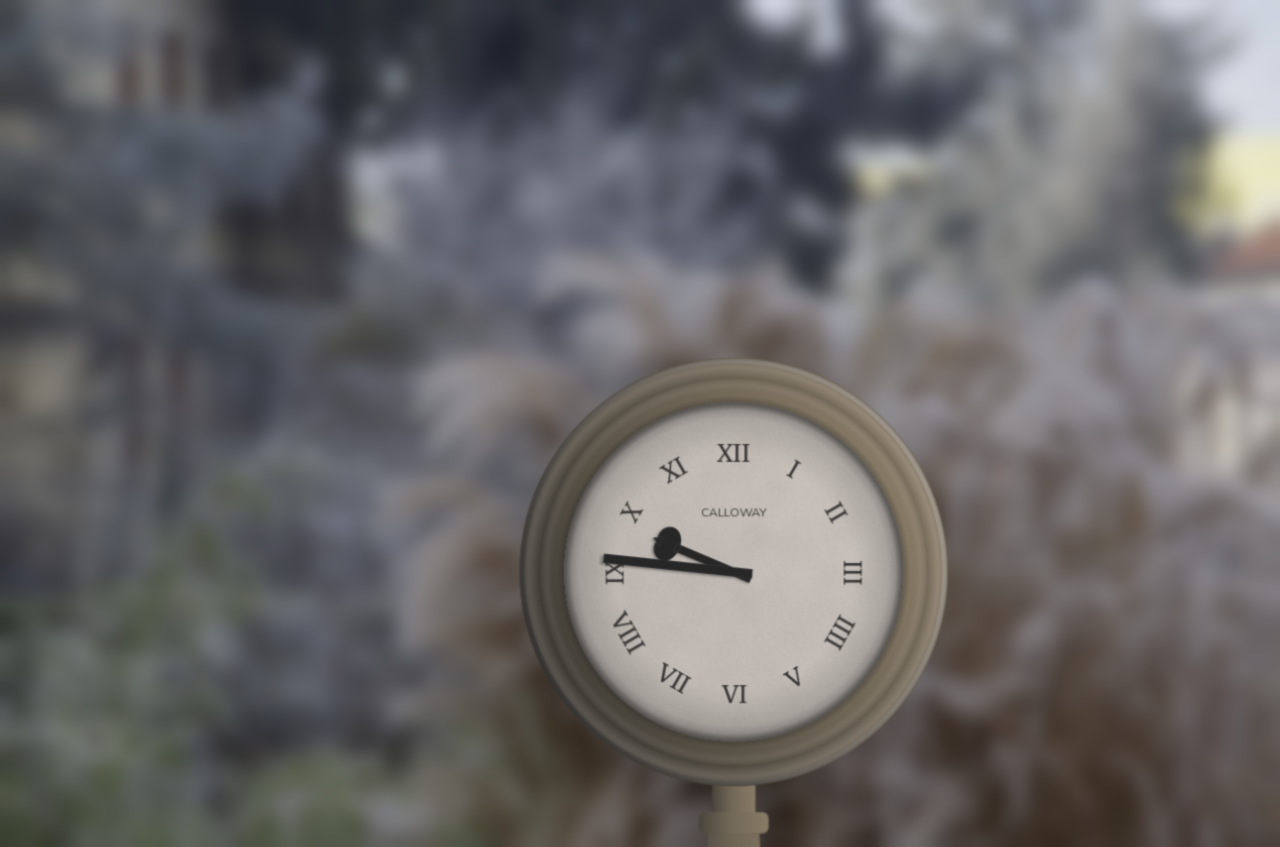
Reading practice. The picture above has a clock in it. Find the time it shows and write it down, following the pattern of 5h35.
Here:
9h46
